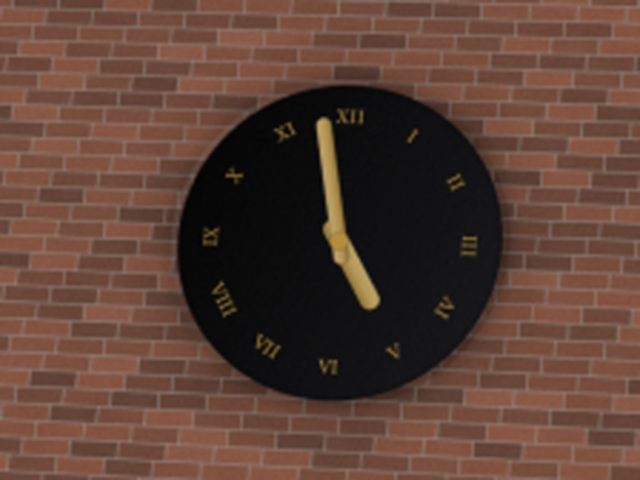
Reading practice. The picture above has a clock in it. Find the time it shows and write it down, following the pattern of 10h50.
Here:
4h58
